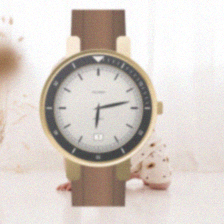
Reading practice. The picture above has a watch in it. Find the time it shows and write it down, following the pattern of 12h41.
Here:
6h13
